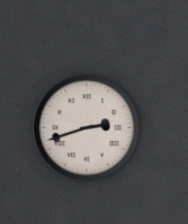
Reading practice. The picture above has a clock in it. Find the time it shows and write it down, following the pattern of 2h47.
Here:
2h42
